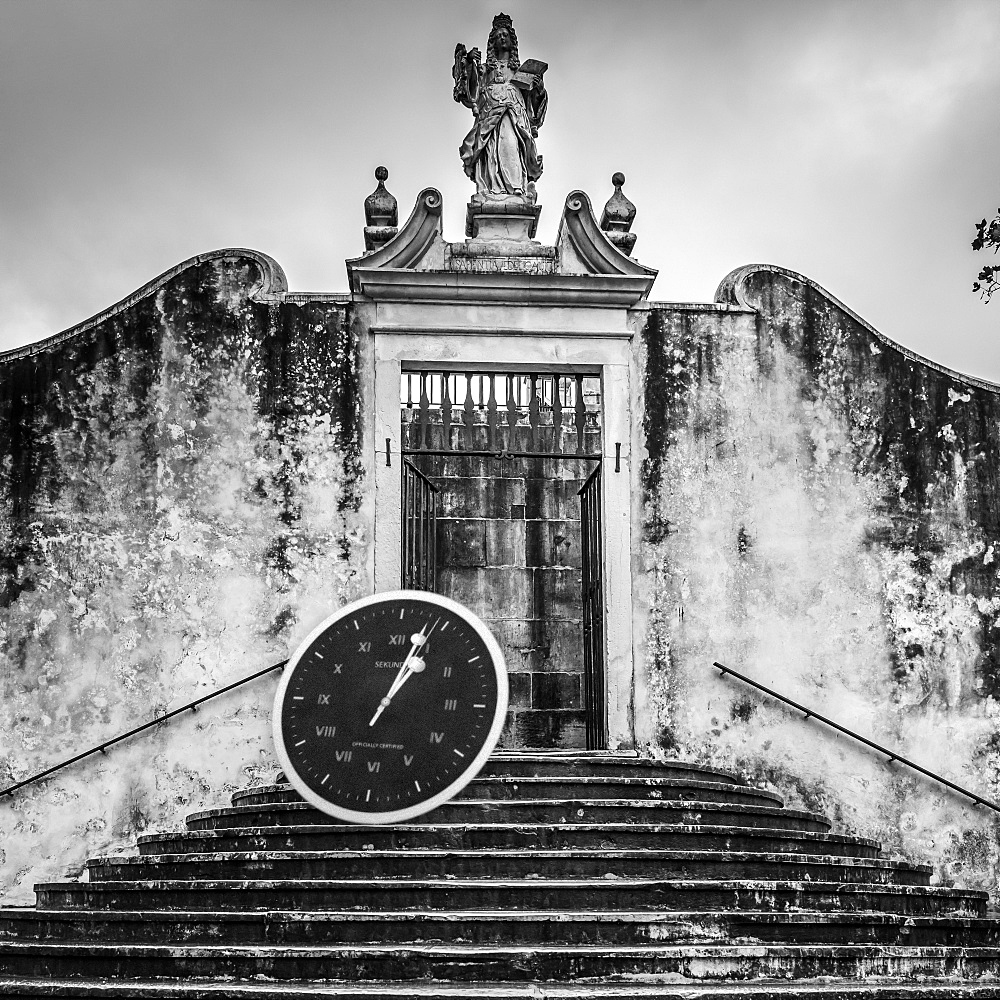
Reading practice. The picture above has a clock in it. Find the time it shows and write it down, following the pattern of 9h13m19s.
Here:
1h03m04s
